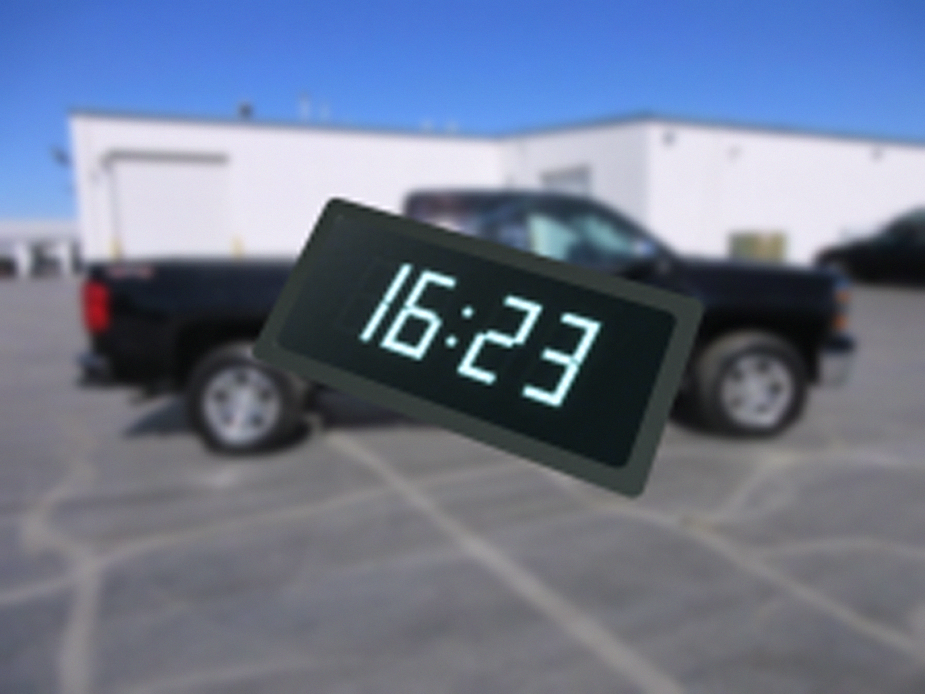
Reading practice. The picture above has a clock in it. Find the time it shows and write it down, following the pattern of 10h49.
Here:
16h23
